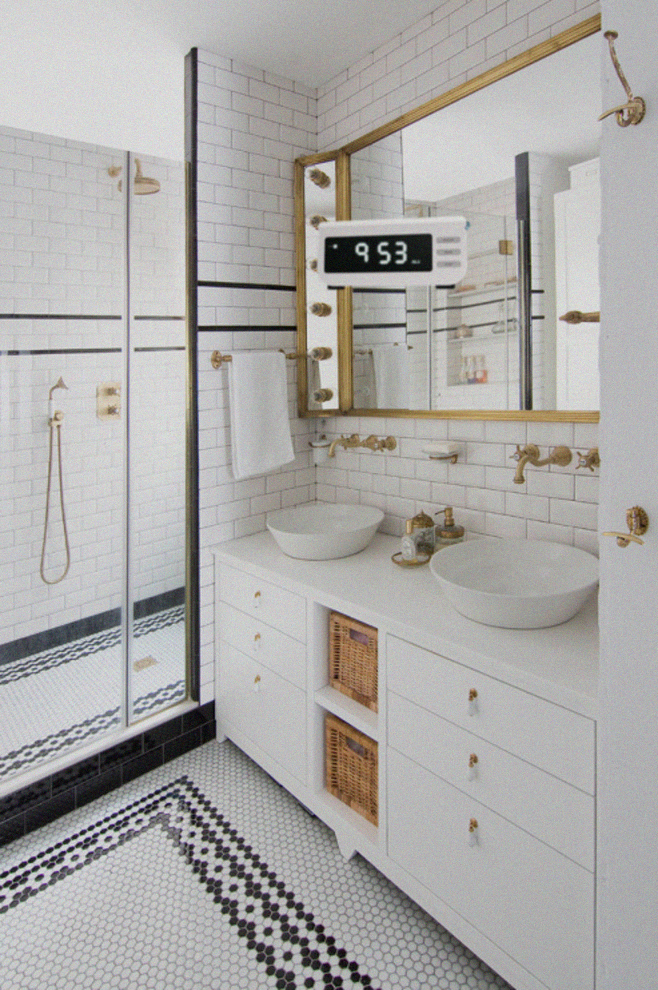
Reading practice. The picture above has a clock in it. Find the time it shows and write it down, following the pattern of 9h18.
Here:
9h53
